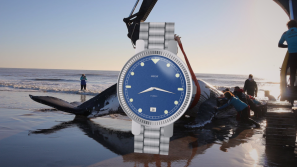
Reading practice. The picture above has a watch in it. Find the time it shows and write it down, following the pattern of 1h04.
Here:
8h17
